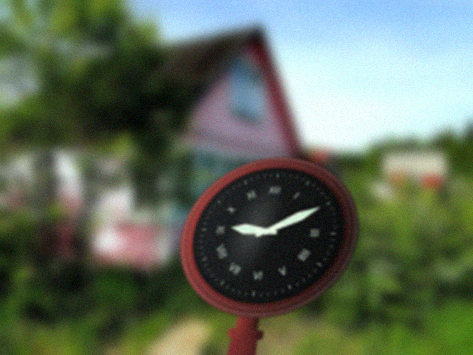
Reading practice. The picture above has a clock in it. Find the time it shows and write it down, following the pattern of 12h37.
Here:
9h10
